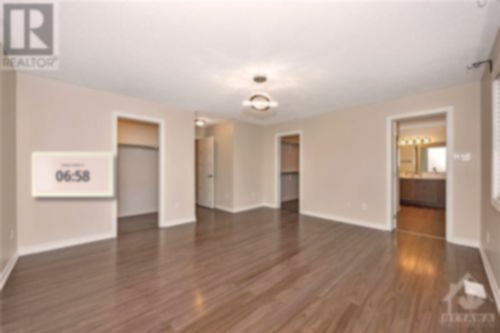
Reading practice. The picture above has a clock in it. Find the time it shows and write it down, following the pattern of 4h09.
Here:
6h58
